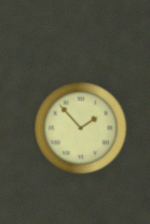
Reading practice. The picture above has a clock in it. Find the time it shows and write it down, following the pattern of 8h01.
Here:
1h53
